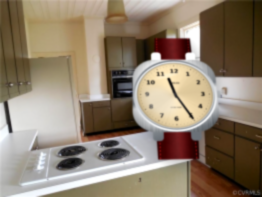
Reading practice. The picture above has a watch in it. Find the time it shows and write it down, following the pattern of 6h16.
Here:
11h25
